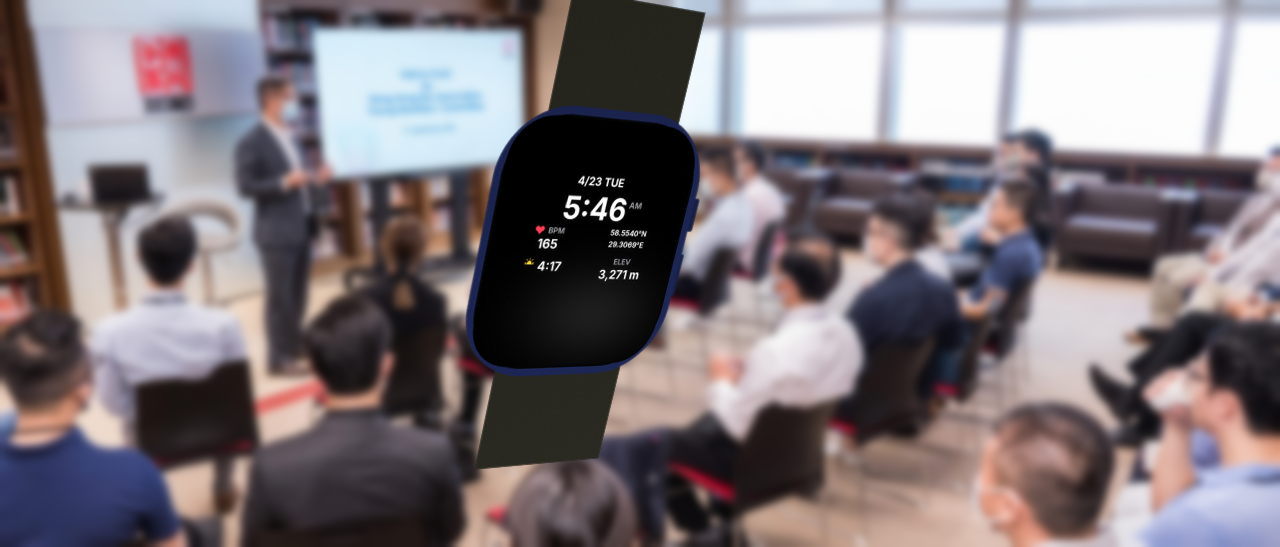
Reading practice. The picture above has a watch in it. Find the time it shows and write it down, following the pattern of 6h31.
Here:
5h46
